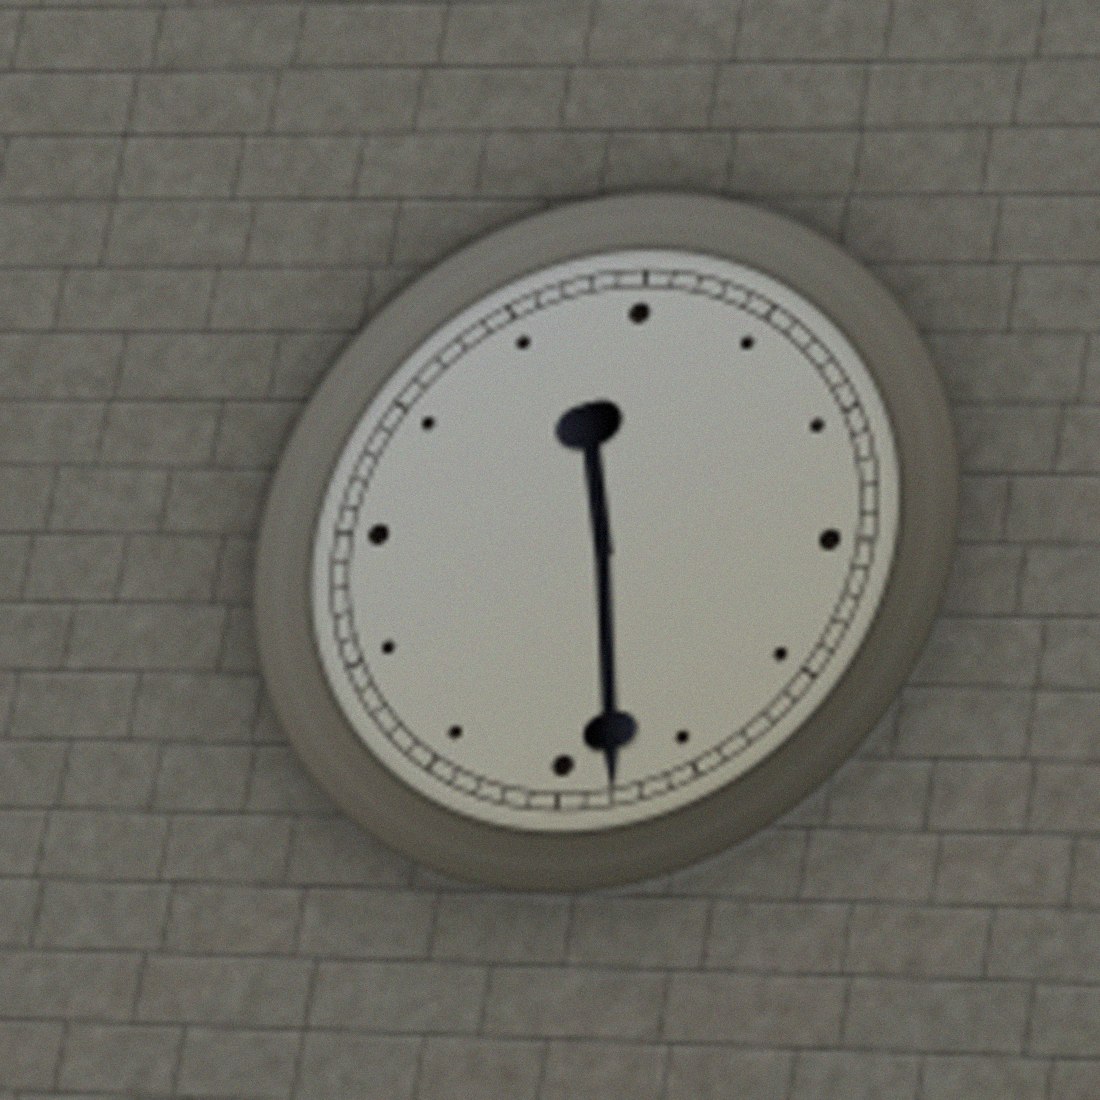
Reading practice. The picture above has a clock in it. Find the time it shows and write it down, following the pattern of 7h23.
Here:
11h28
